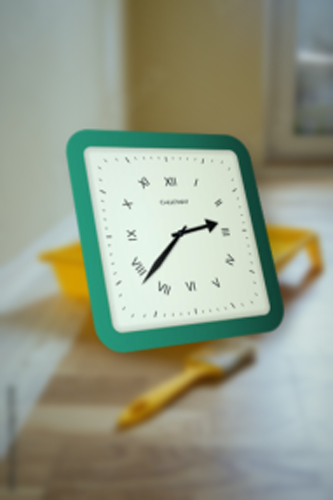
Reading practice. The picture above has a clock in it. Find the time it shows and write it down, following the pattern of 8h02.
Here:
2h38
